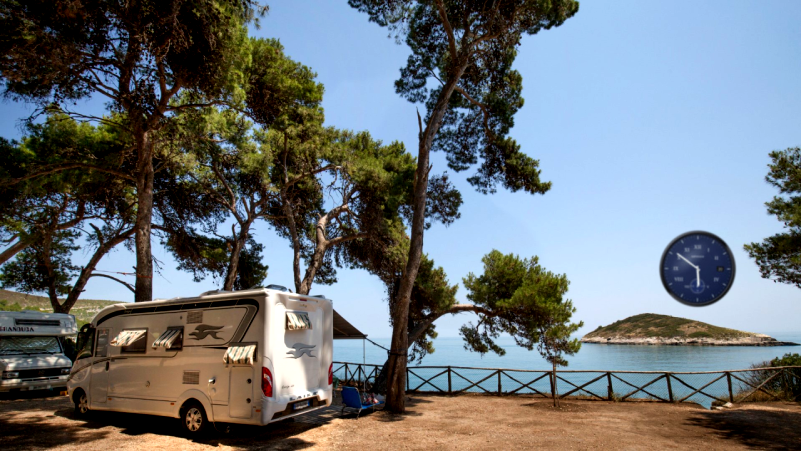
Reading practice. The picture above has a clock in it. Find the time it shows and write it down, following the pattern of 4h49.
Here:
5h51
